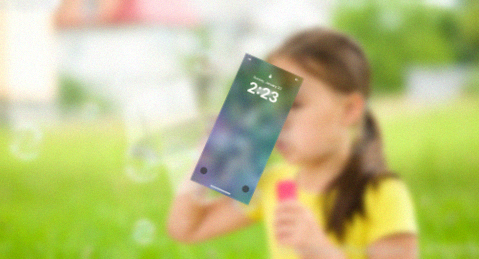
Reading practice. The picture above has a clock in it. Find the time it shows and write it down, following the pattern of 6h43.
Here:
2h23
